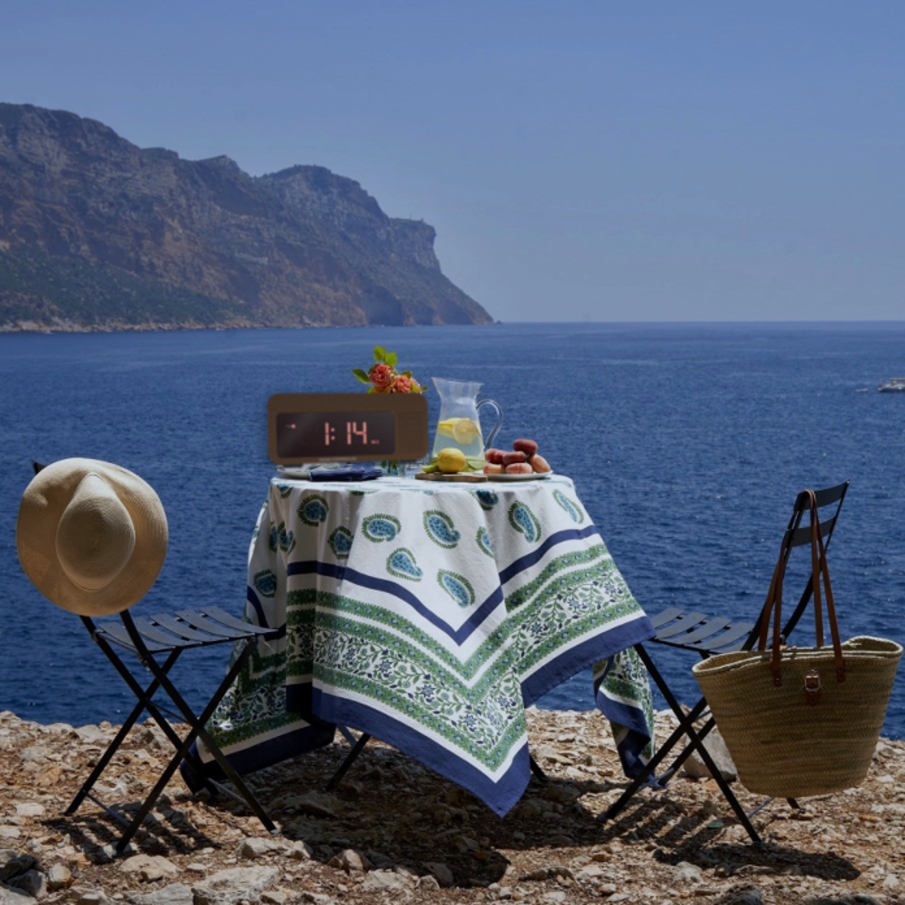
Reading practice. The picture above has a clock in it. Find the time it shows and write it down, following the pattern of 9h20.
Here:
1h14
